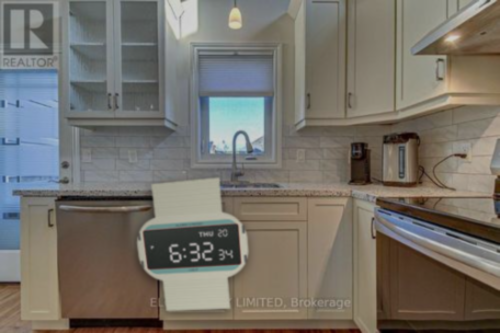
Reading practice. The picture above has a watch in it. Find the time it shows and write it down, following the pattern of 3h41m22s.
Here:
6h32m34s
